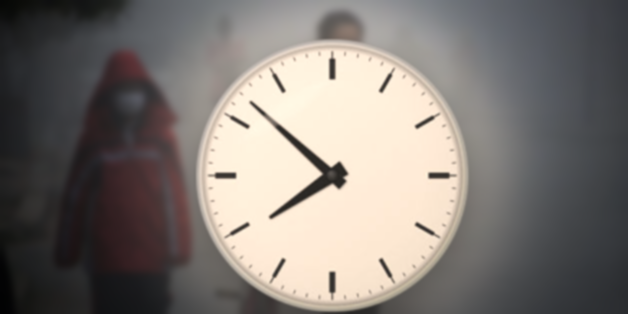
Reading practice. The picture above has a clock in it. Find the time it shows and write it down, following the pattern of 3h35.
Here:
7h52
